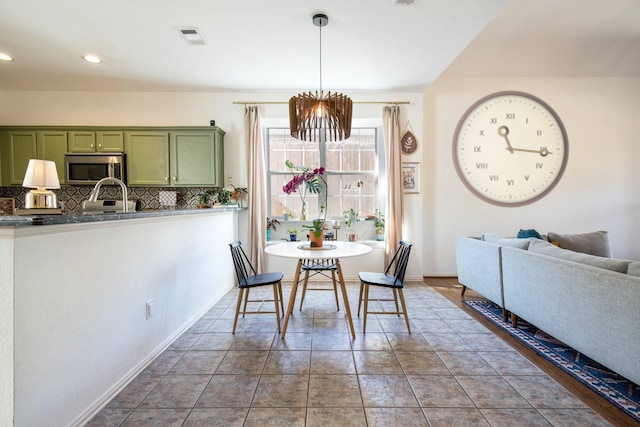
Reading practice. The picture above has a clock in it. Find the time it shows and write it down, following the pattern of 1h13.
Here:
11h16
